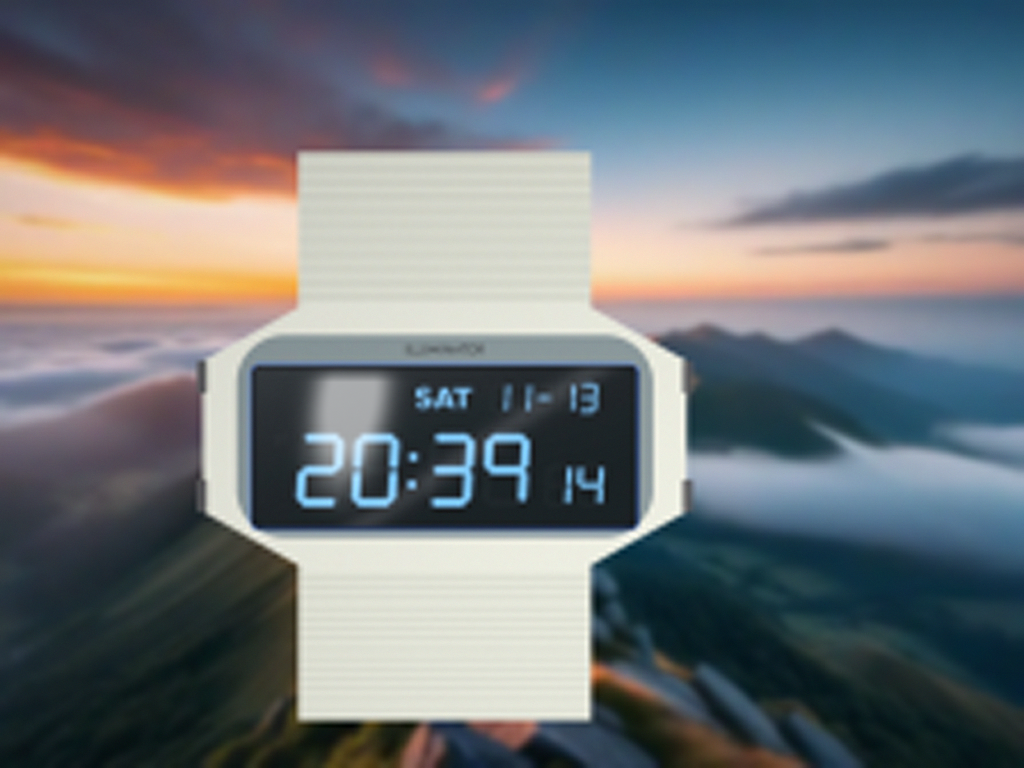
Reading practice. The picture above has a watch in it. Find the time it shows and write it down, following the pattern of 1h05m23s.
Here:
20h39m14s
